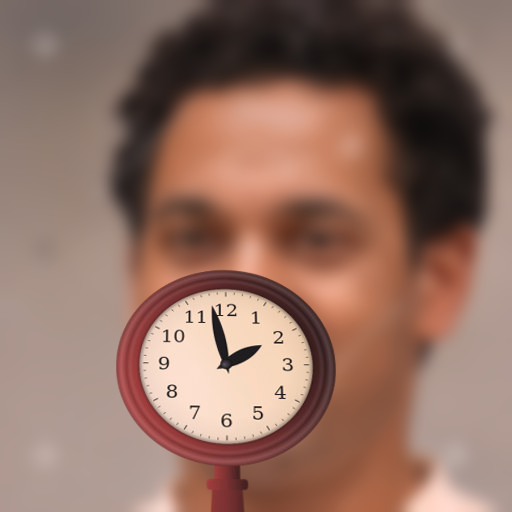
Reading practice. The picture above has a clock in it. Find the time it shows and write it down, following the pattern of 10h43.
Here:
1h58
